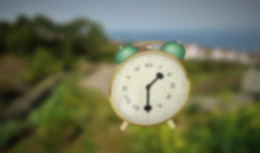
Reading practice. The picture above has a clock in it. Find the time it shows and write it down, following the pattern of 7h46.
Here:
1h30
